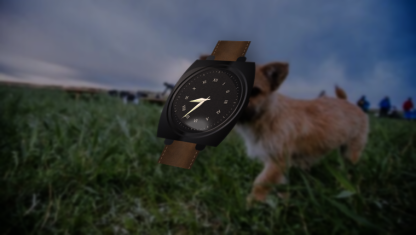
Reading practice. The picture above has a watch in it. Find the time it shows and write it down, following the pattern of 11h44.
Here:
8h36
